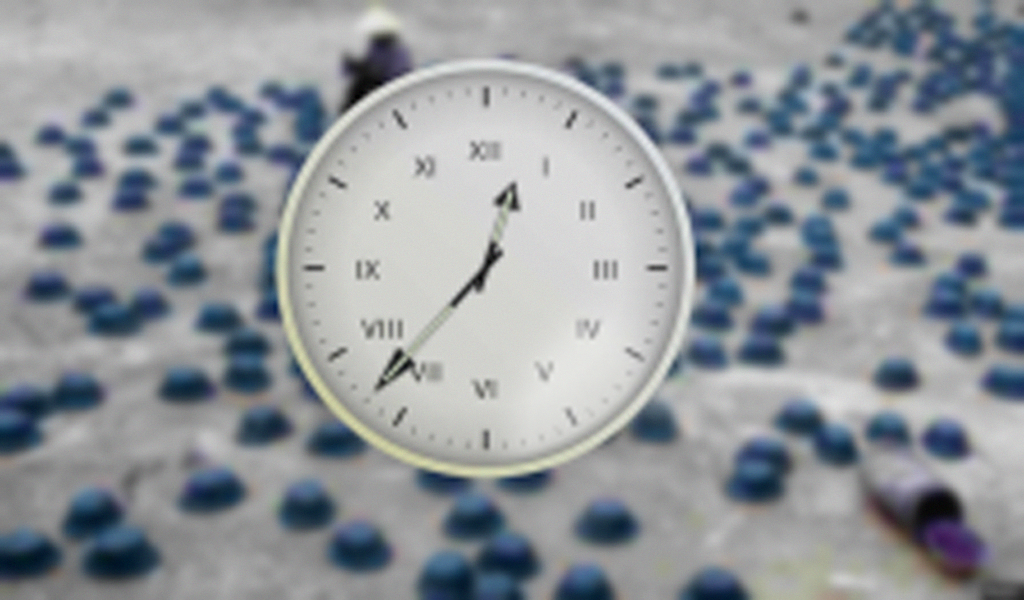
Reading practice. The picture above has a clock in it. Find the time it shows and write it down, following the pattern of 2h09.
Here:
12h37
